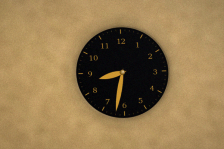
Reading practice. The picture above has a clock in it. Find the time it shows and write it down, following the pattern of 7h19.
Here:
8h32
